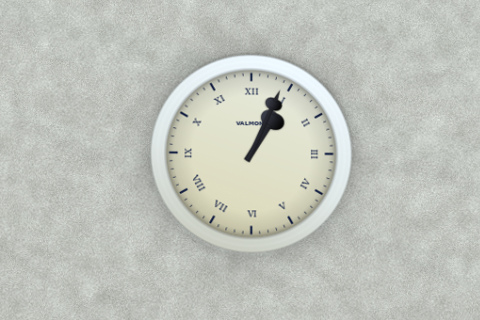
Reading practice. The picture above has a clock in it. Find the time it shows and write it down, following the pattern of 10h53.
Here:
1h04
